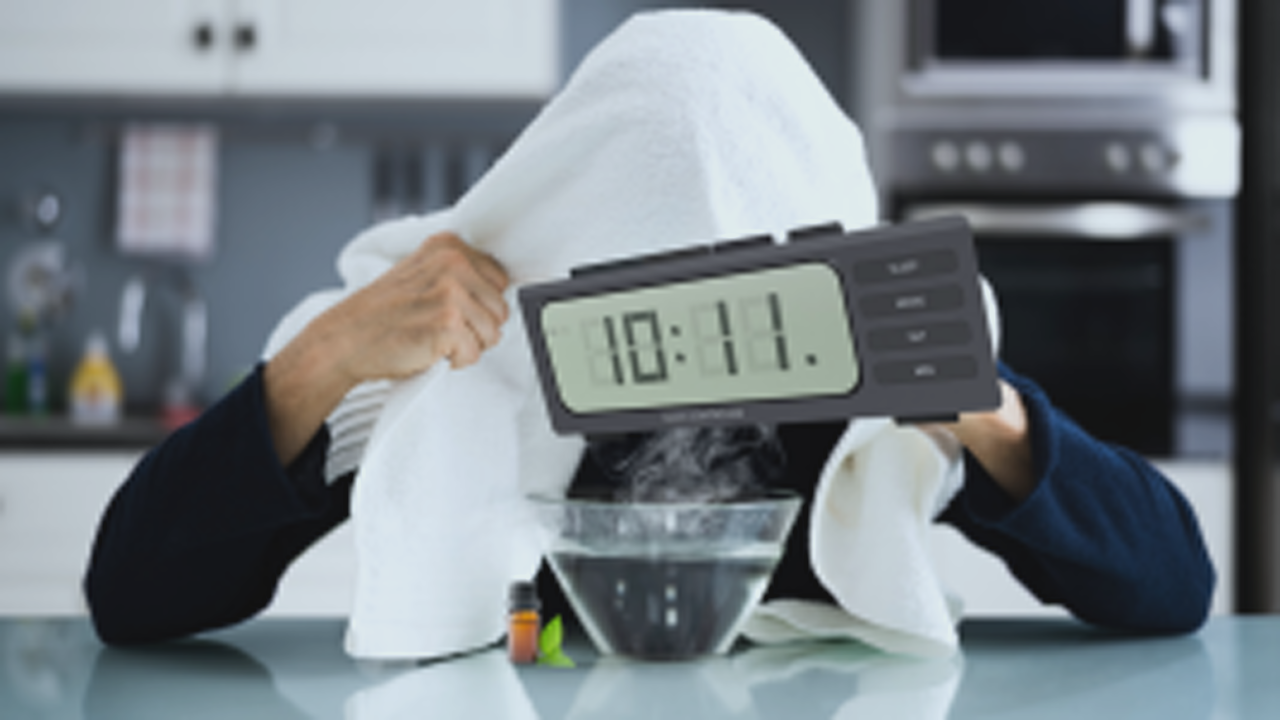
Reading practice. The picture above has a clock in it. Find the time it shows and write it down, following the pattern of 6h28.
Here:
10h11
